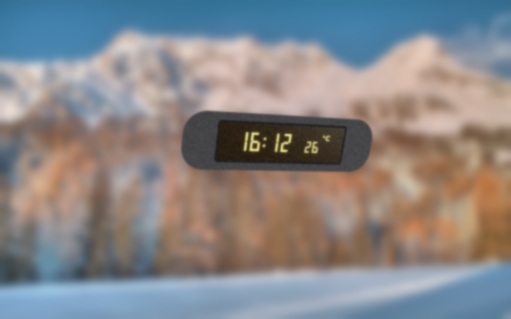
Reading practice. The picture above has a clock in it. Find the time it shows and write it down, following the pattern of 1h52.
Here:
16h12
